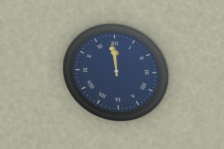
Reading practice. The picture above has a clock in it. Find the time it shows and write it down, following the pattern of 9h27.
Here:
11h59
